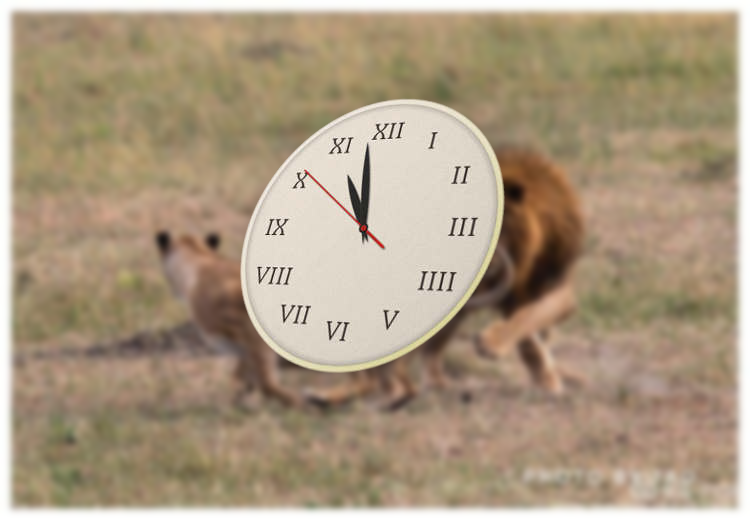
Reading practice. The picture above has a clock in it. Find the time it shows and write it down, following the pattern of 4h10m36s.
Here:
10h57m51s
